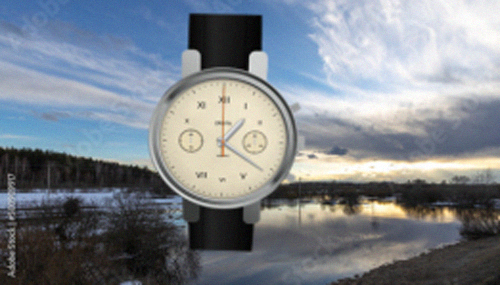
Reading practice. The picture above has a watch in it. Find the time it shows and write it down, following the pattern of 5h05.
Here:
1h21
